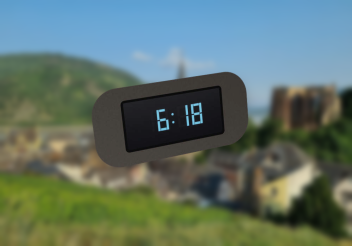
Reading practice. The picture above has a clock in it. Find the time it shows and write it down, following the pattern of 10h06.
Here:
6h18
